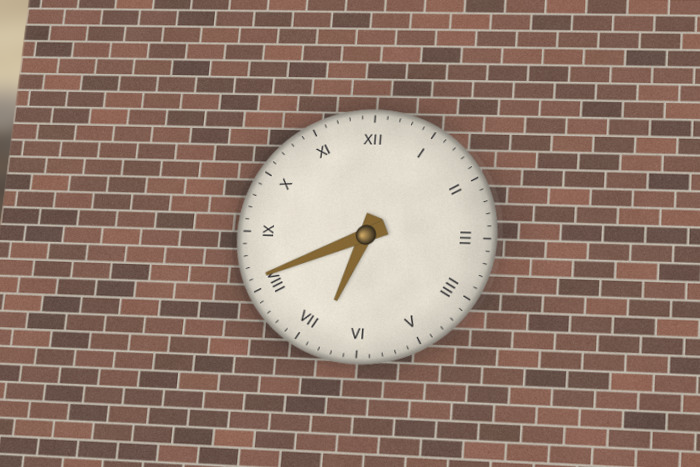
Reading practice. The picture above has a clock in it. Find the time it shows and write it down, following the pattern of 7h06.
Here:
6h41
